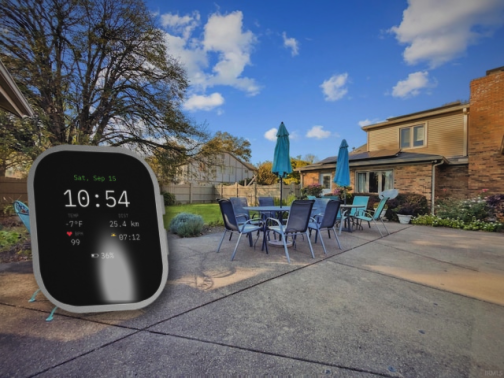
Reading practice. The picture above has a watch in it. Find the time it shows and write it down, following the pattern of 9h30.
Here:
10h54
